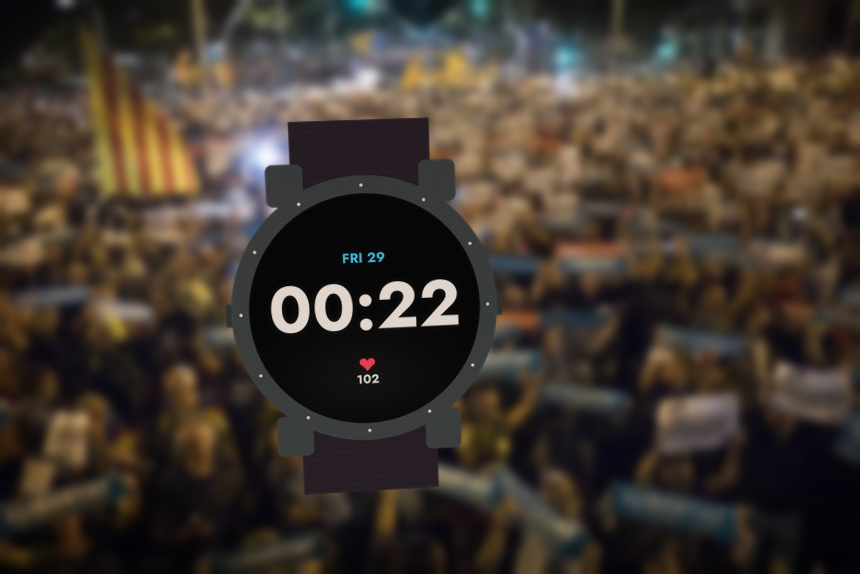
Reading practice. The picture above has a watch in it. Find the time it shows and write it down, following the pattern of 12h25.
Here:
0h22
